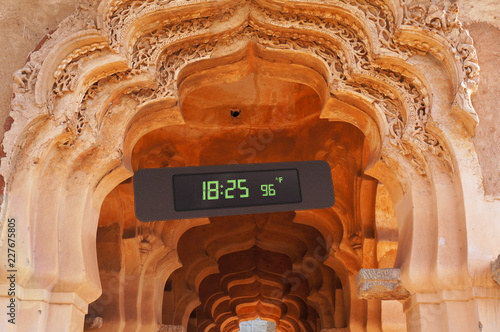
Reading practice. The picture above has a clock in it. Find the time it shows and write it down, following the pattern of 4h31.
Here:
18h25
